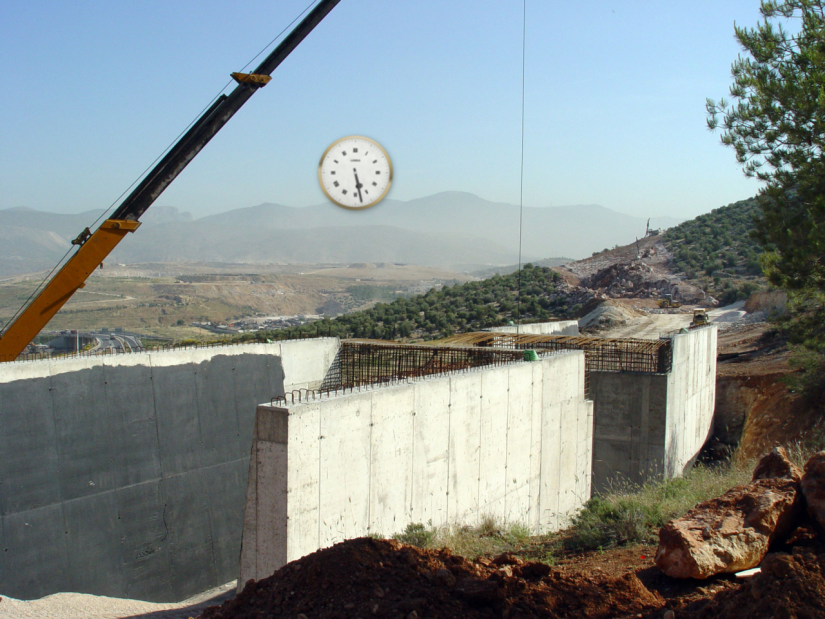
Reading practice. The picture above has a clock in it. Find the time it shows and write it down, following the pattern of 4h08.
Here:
5h28
